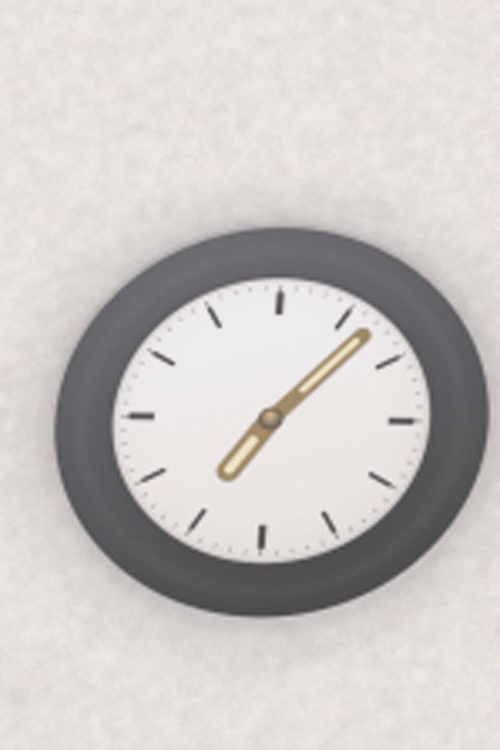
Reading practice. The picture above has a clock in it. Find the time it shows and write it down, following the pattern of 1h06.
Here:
7h07
